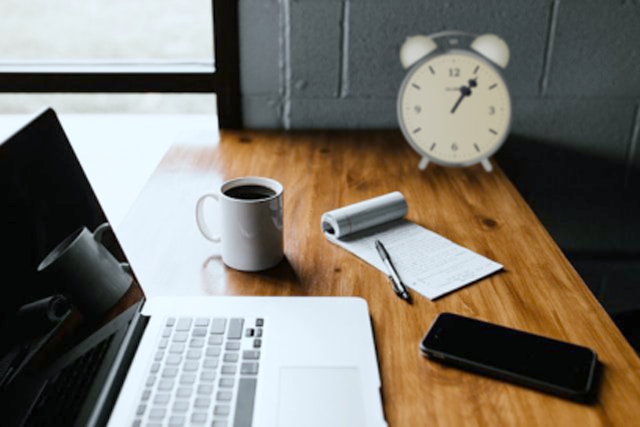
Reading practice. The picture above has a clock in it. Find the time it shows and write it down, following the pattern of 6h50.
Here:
1h06
